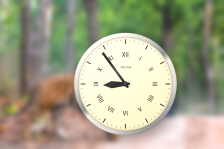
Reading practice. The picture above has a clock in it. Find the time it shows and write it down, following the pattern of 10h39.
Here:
8h54
